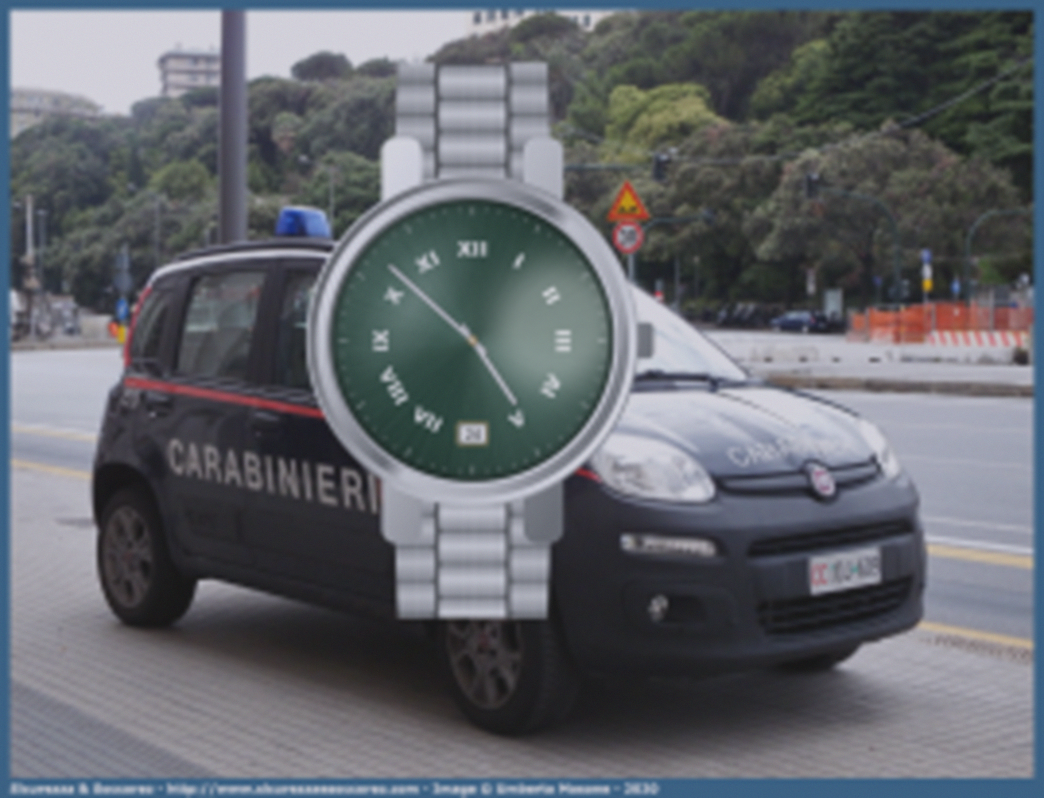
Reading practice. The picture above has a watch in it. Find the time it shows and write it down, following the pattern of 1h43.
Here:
4h52
